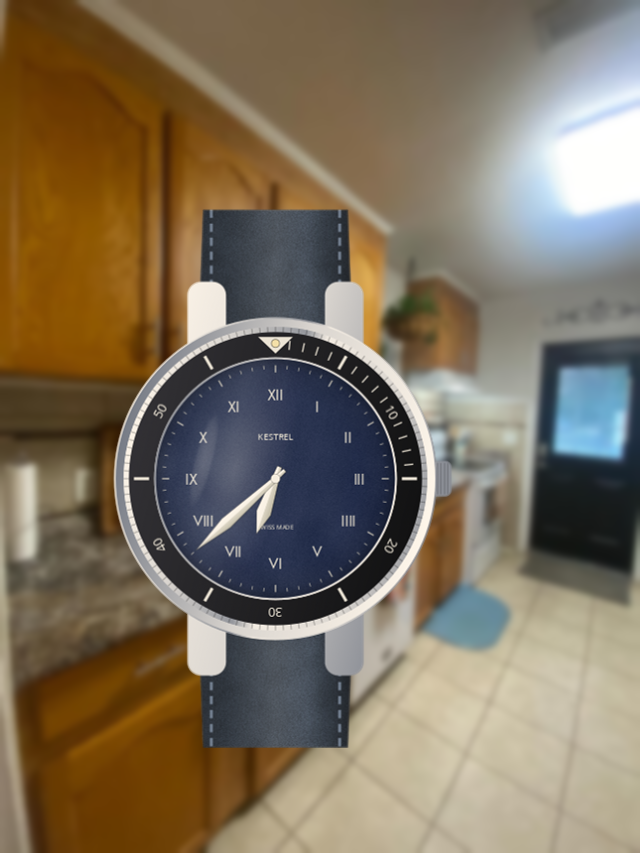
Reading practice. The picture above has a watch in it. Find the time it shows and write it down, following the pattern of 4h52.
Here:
6h38
